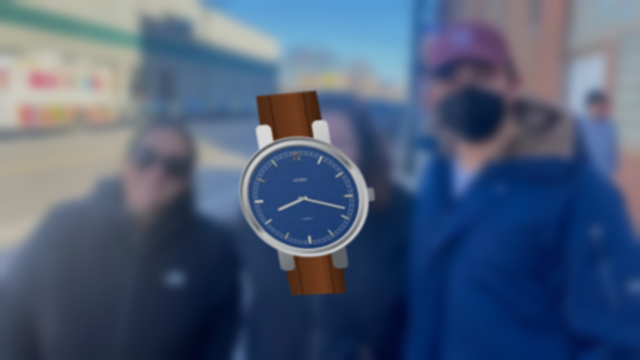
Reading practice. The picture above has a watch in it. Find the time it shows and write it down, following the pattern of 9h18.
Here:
8h18
